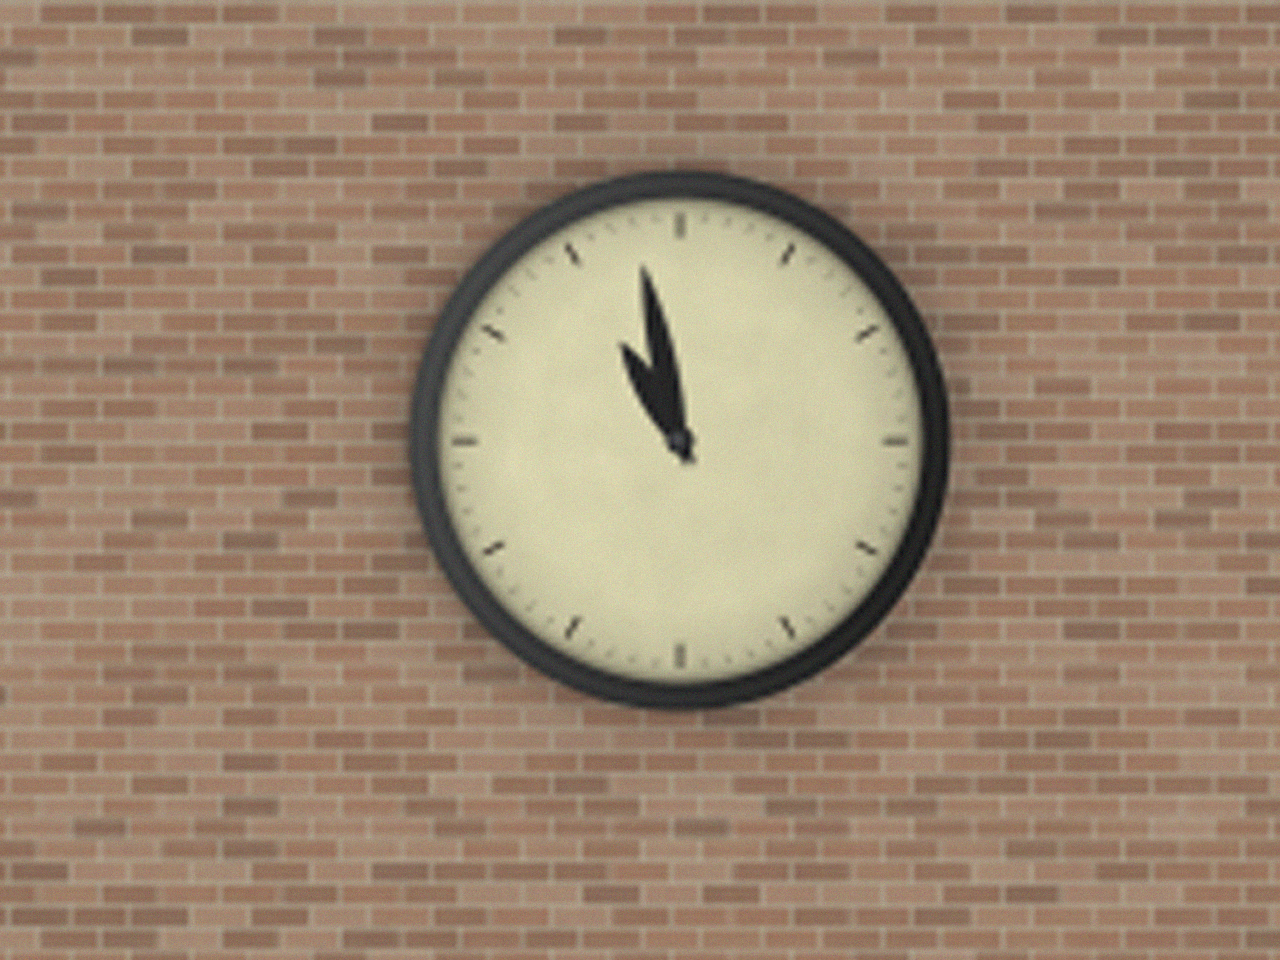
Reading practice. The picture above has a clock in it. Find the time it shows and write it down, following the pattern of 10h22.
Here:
10h58
